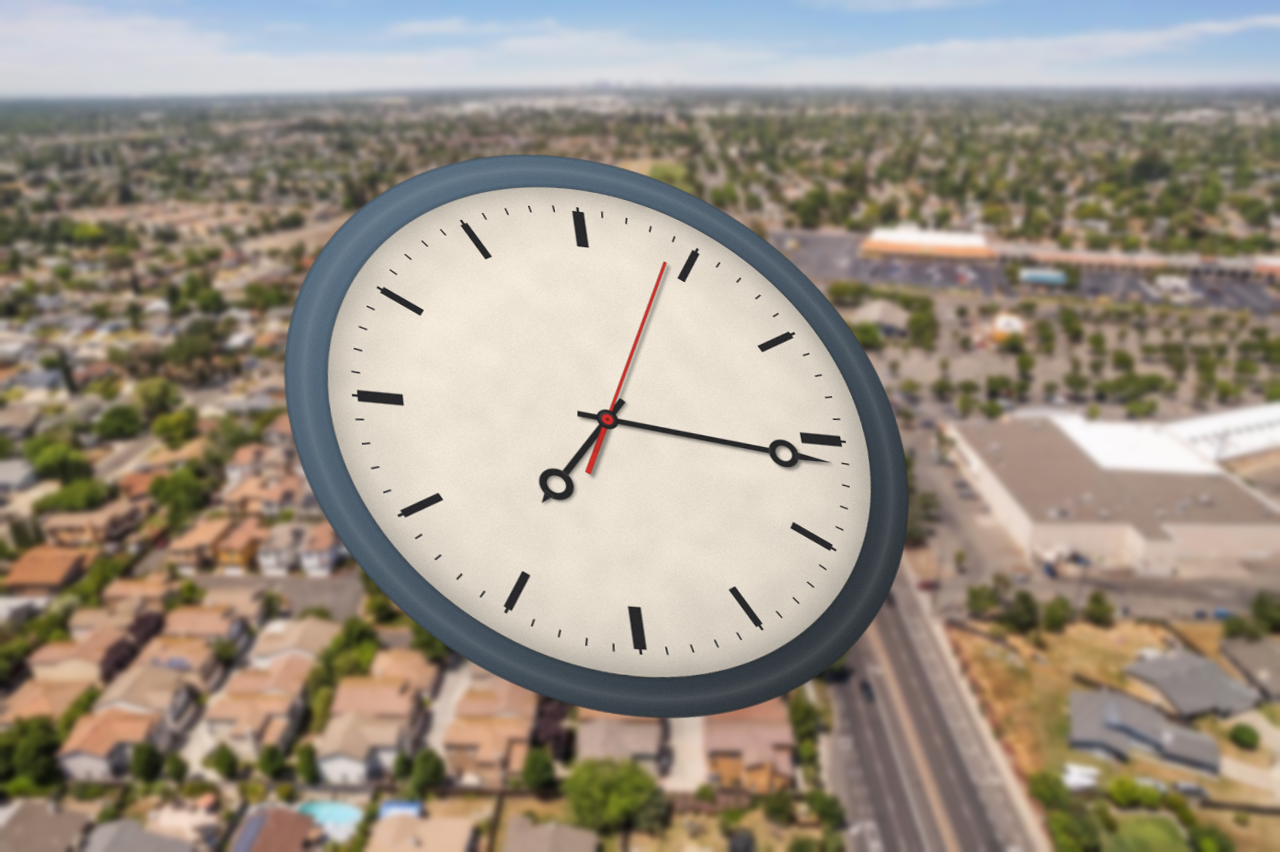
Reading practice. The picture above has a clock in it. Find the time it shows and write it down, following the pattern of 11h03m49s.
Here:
7h16m04s
